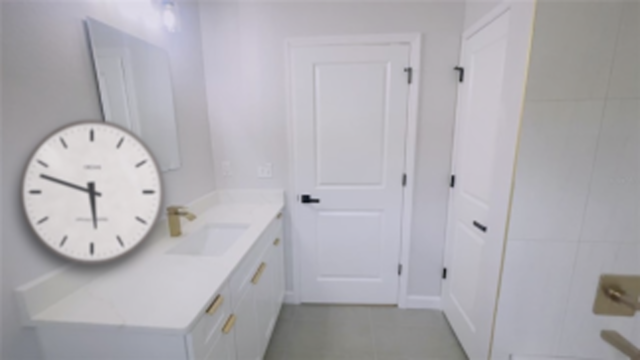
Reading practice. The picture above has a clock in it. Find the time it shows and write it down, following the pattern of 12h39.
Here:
5h48
